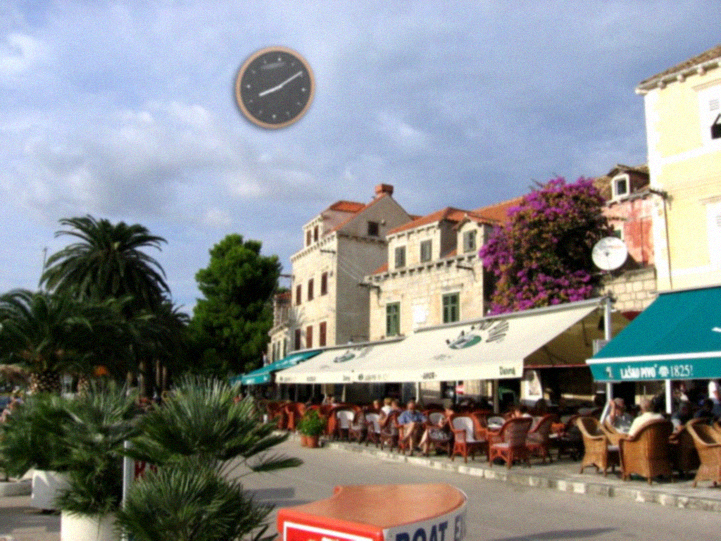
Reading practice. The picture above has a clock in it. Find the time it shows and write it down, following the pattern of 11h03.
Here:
8h09
